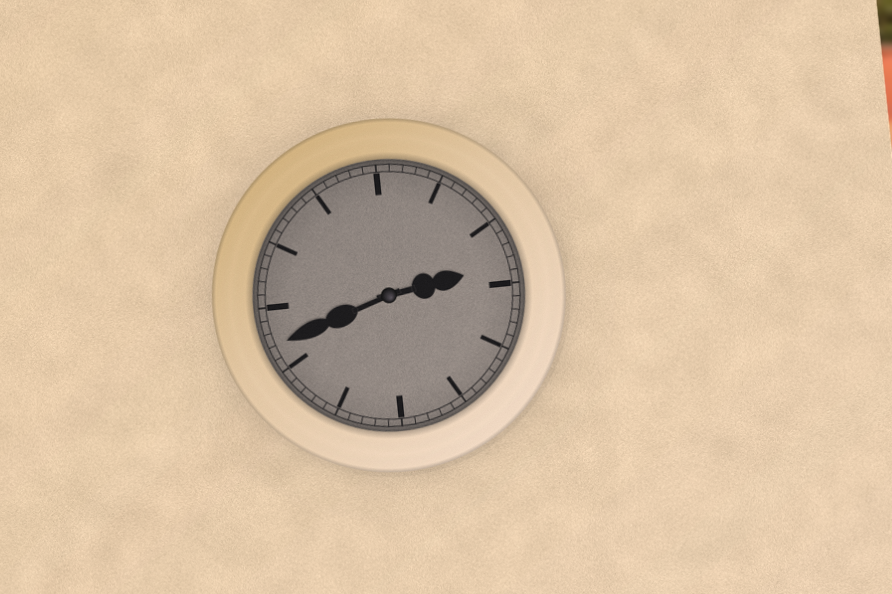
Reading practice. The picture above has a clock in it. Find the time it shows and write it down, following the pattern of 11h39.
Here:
2h42
